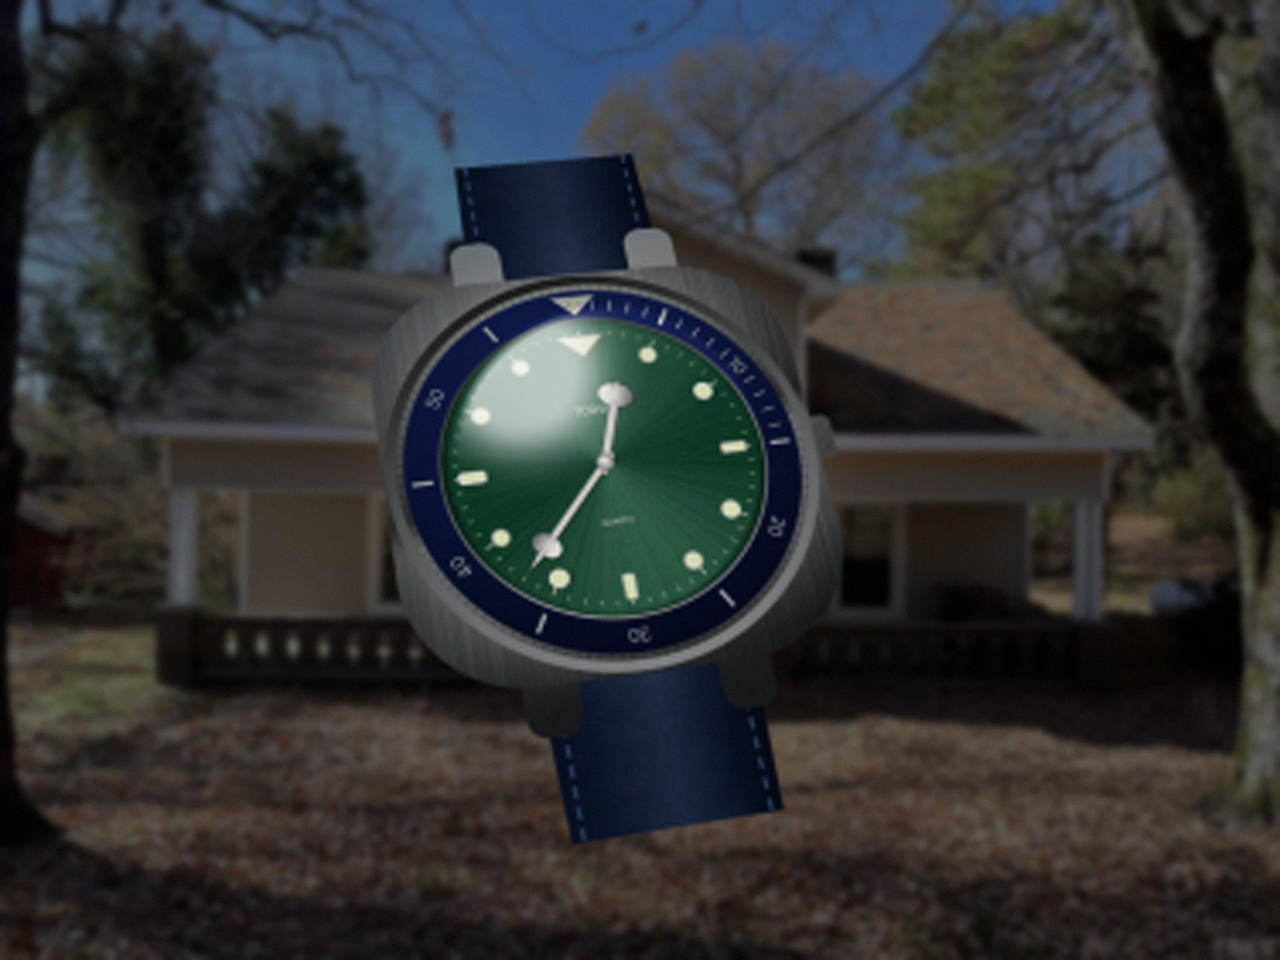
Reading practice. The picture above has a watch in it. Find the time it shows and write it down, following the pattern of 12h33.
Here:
12h37
